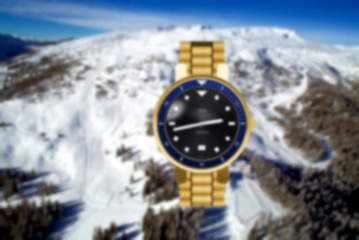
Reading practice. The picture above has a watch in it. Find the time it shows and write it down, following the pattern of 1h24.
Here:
2h43
